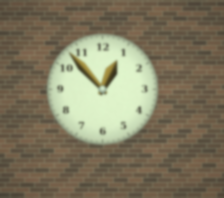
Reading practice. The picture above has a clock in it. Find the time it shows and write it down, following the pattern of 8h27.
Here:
12h53
